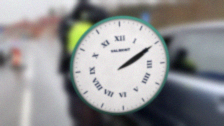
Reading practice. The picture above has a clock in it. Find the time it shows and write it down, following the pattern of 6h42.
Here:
2h10
